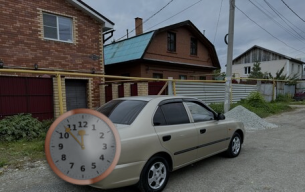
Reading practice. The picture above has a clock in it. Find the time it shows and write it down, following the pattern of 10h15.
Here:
11h53
